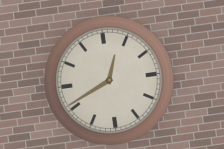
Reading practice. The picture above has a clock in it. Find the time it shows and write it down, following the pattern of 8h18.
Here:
12h41
